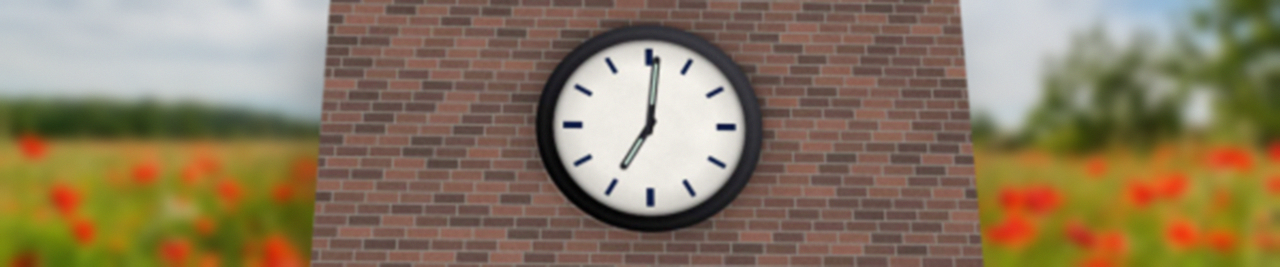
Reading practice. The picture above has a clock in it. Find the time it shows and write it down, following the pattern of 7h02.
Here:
7h01
